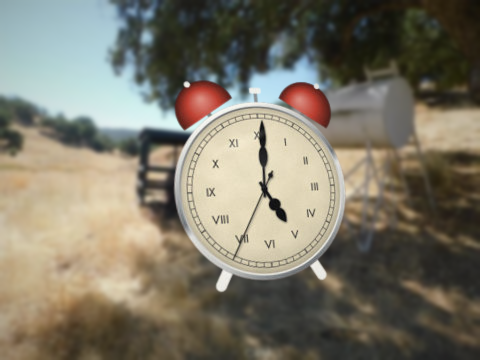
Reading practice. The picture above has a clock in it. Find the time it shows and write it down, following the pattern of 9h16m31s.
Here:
5h00m35s
